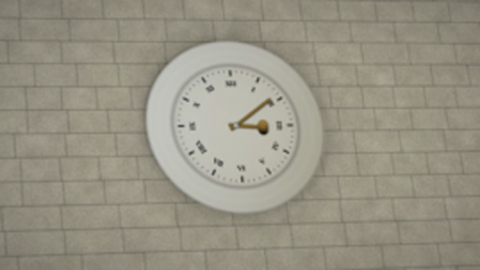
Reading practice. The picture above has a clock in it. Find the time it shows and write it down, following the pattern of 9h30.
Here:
3h09
